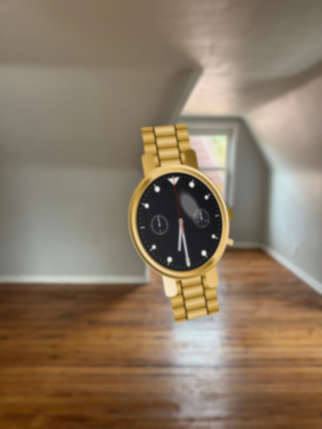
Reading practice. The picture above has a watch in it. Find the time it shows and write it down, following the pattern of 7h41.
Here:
6h30
